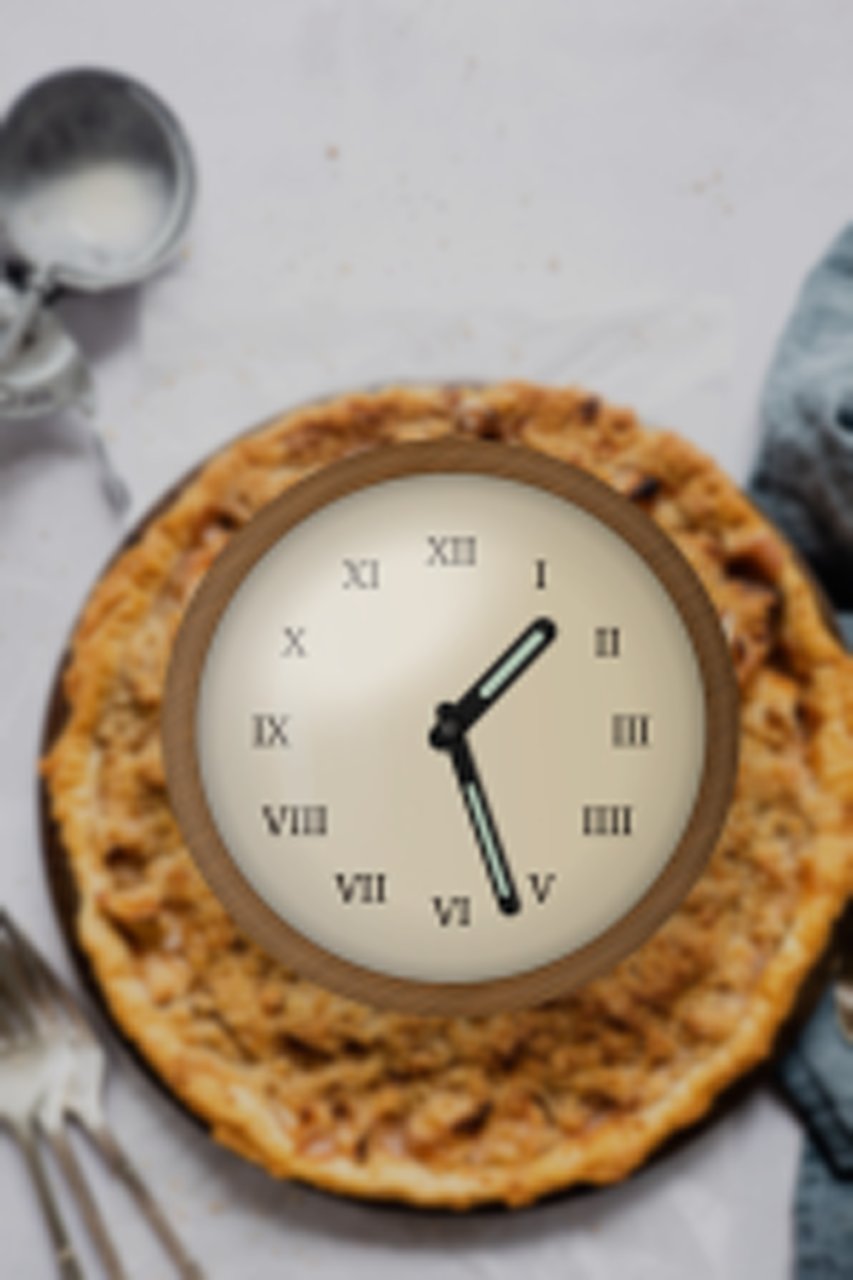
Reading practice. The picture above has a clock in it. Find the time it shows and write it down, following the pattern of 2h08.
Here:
1h27
